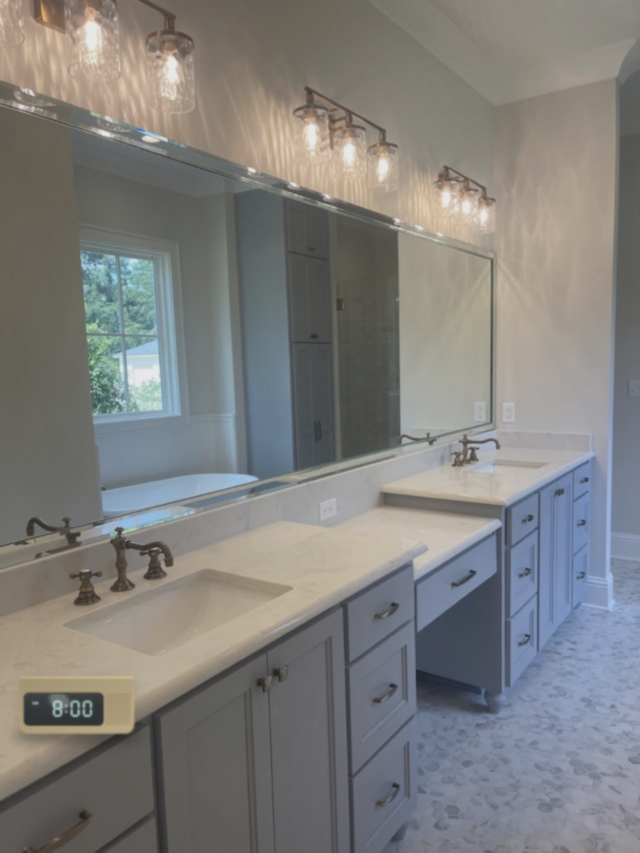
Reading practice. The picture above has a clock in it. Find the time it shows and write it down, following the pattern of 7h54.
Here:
8h00
